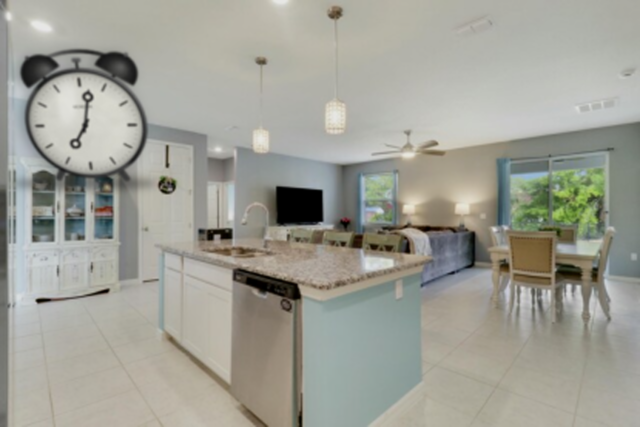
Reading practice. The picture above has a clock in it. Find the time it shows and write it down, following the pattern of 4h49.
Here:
7h02
